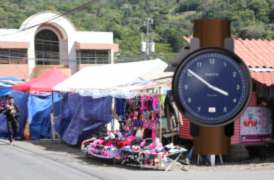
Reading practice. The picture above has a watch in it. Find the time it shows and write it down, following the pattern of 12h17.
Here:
3h51
